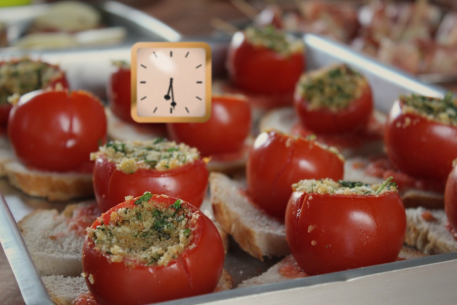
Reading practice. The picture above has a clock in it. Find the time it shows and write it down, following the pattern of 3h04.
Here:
6h29
